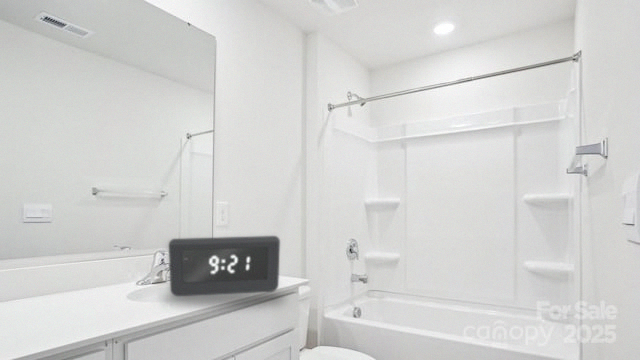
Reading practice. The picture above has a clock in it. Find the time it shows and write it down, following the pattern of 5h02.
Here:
9h21
